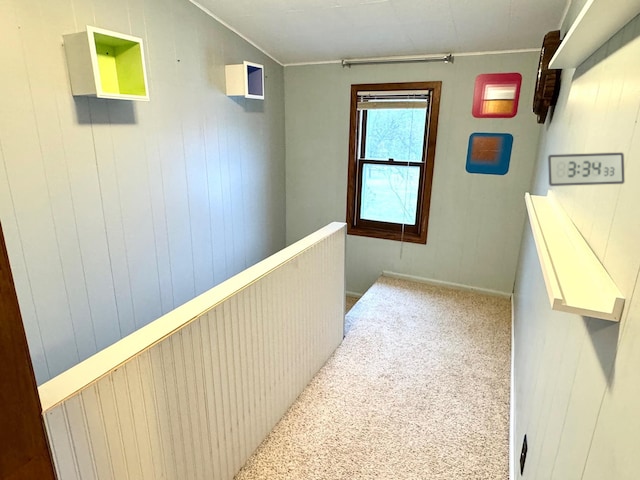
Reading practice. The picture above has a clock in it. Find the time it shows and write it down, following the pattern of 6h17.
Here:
3h34
